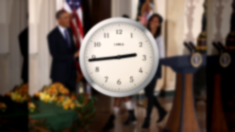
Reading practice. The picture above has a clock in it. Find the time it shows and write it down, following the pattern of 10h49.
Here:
2h44
